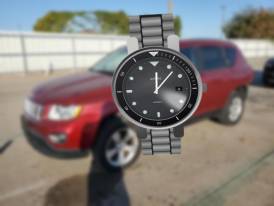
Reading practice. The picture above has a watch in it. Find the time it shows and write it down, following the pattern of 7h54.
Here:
12h07
